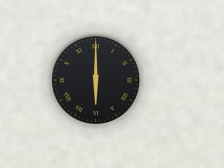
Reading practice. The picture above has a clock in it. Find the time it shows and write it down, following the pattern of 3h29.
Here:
6h00
